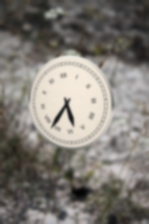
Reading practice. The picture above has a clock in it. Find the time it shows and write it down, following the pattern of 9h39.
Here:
5h37
